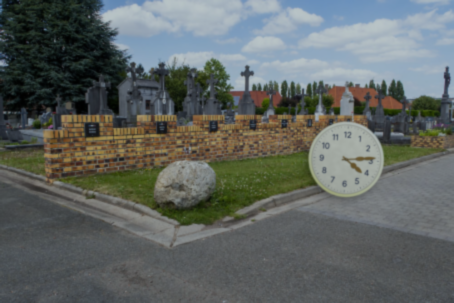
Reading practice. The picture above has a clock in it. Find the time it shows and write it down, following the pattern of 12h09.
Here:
4h14
